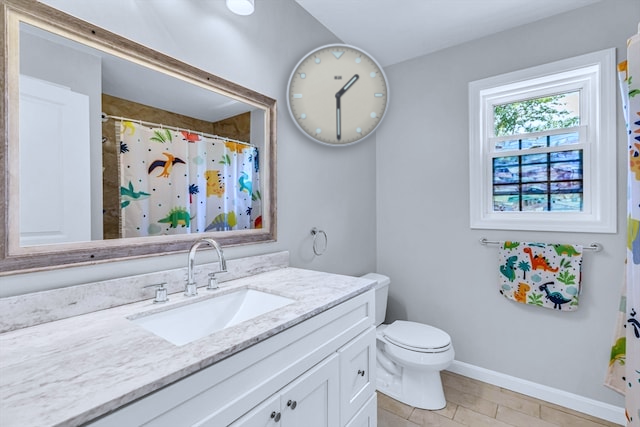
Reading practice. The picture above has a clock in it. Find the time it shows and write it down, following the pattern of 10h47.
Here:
1h30
